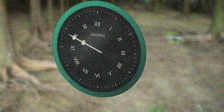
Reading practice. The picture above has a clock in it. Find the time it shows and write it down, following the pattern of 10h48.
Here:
9h49
